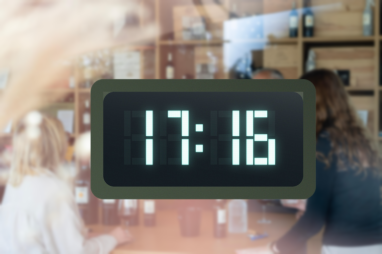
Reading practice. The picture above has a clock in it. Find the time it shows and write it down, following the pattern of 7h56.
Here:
17h16
